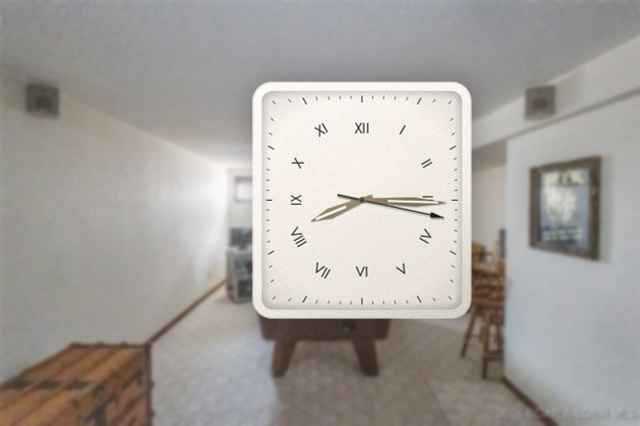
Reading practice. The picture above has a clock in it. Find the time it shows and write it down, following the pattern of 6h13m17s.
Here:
8h15m17s
